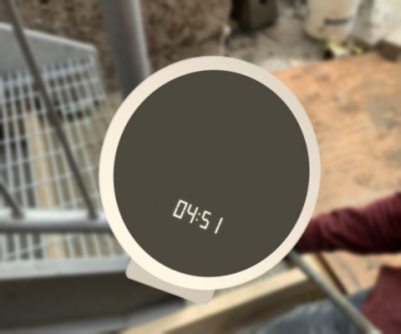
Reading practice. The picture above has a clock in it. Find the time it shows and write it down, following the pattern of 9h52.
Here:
4h51
